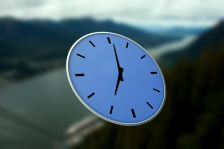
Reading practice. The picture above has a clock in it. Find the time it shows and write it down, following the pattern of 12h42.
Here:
7h01
